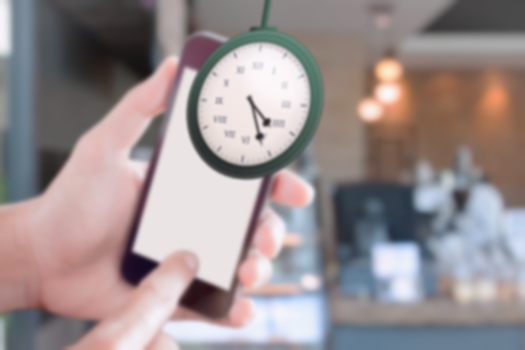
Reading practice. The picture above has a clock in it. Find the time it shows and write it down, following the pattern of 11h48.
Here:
4h26
